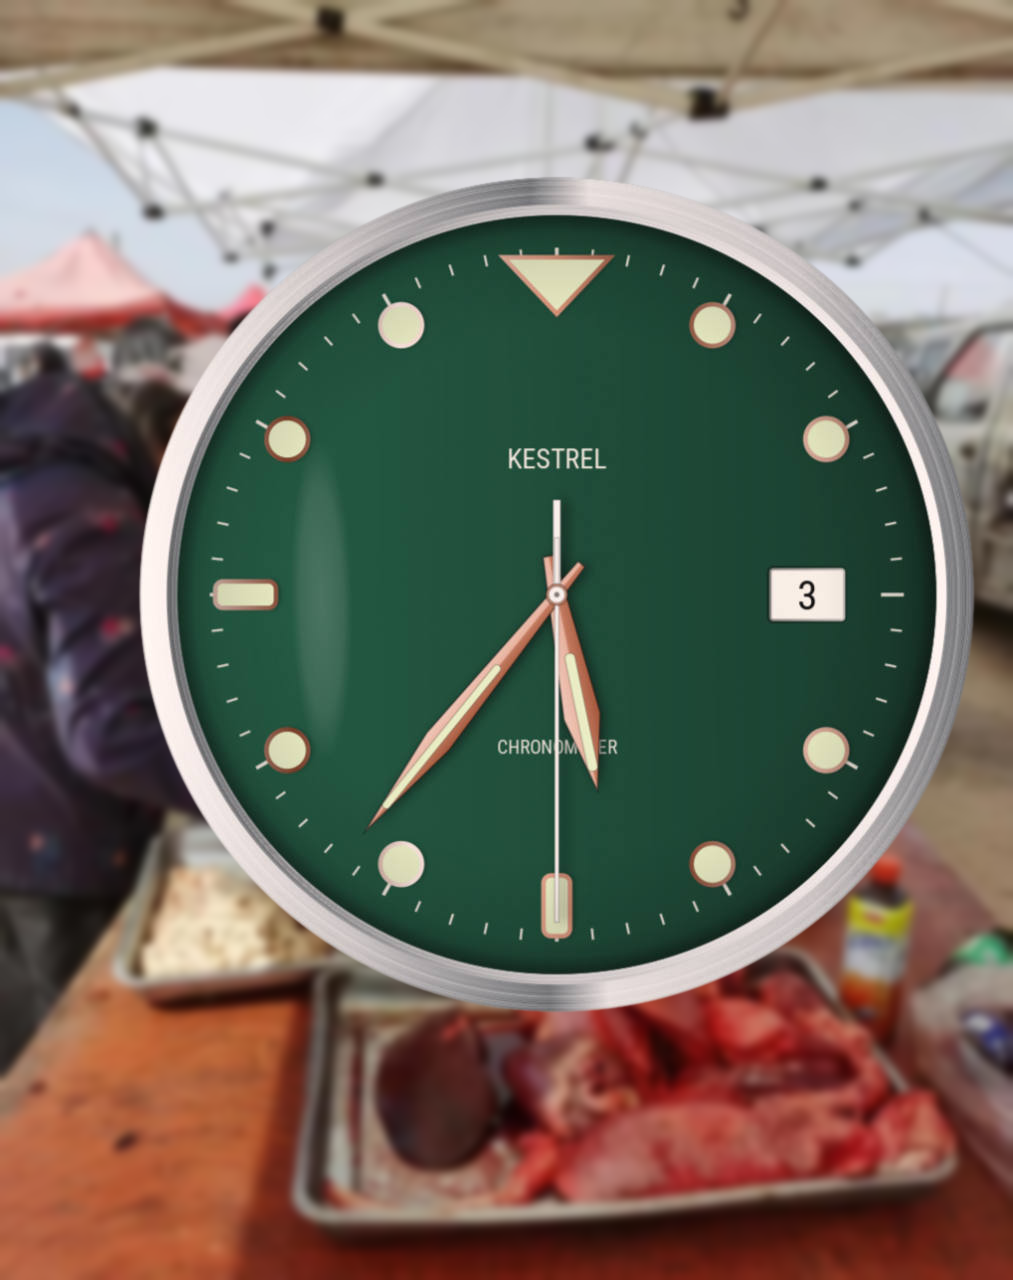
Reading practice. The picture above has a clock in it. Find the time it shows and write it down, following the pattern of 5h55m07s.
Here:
5h36m30s
